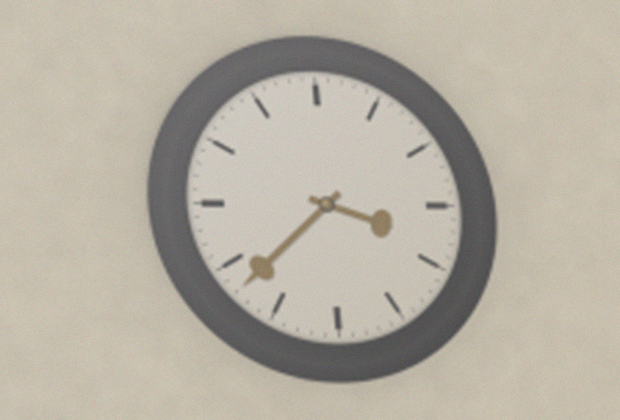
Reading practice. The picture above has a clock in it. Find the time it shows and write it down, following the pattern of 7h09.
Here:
3h38
